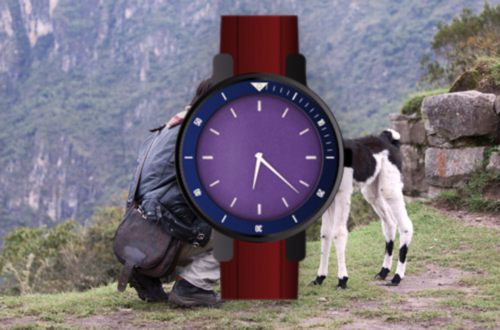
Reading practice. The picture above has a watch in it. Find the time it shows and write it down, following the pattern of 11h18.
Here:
6h22
